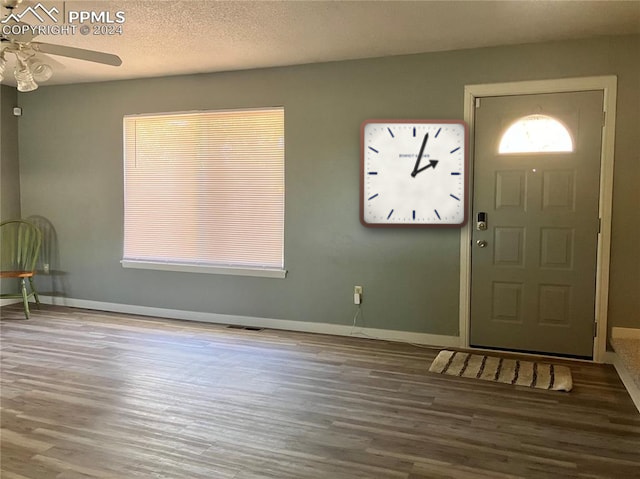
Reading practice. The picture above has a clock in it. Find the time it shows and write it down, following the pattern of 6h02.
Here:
2h03
